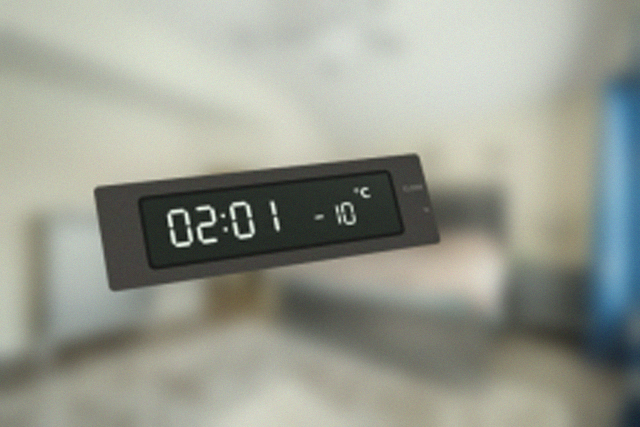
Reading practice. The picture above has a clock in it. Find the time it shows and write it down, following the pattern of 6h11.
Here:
2h01
